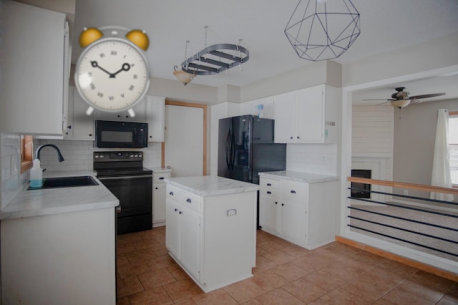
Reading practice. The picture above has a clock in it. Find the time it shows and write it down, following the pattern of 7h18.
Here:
1h50
